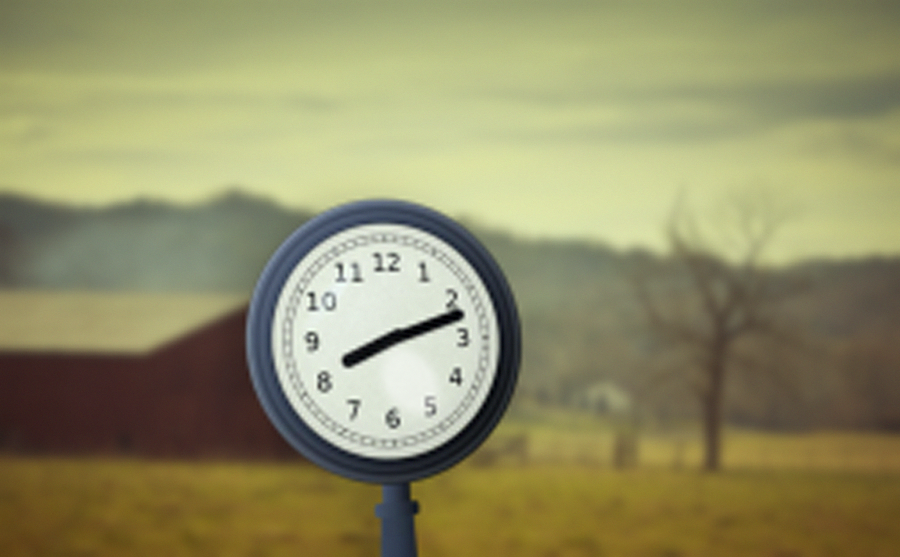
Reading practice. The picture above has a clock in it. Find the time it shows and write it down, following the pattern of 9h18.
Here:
8h12
